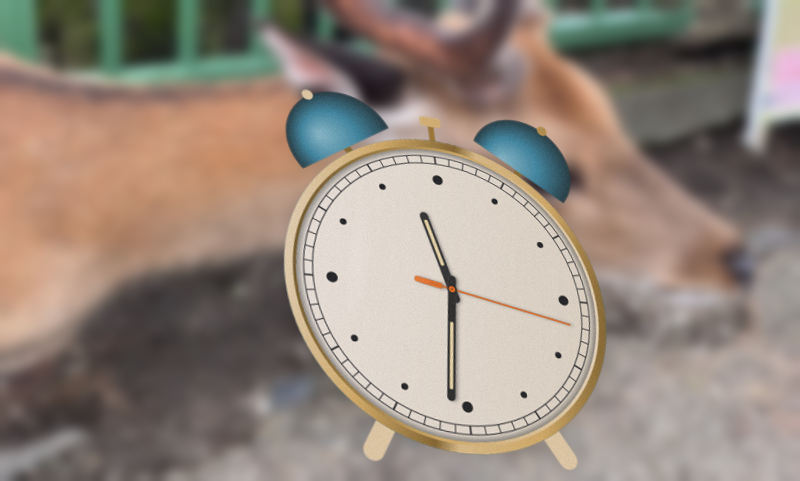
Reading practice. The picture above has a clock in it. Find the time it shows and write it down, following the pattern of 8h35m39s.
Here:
11h31m17s
